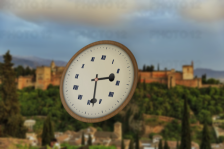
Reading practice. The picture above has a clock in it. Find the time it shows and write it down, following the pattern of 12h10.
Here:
2h28
